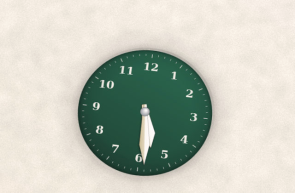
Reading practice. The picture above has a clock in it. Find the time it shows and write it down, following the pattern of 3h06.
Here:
5h29
